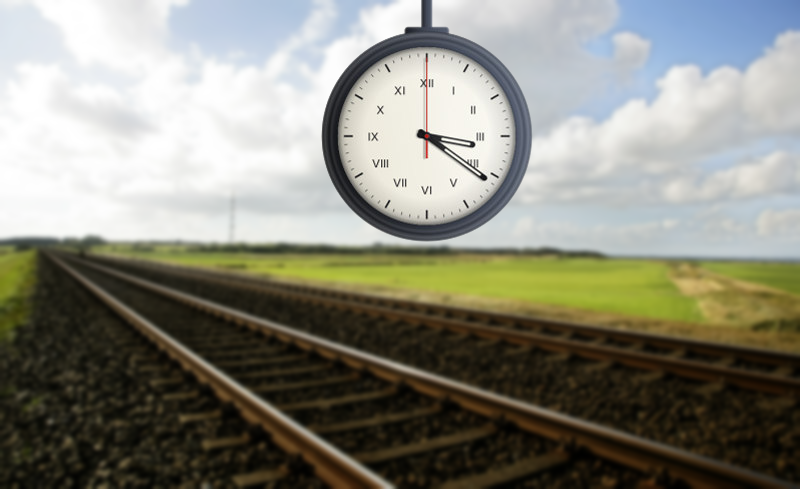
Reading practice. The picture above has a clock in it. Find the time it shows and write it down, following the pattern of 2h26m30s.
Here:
3h21m00s
